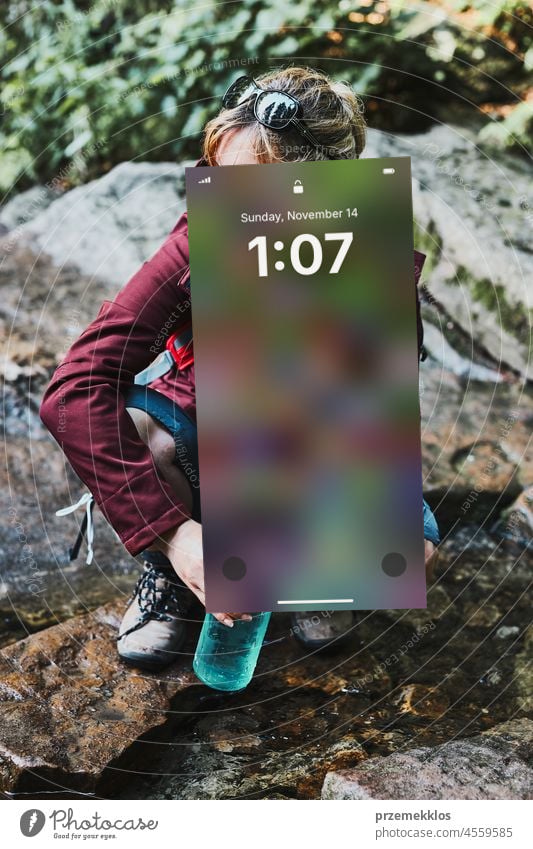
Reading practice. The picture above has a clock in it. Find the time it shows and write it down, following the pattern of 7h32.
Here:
1h07
